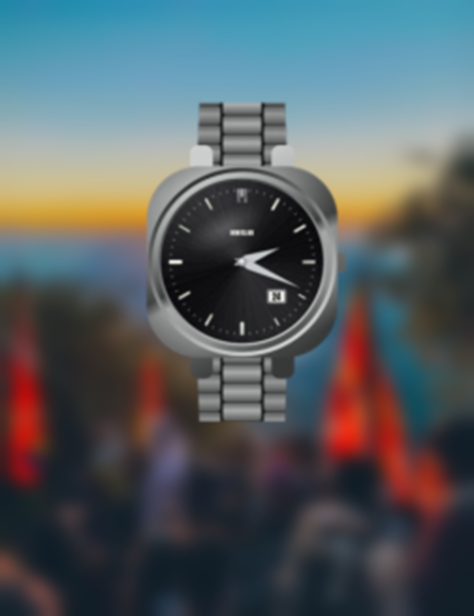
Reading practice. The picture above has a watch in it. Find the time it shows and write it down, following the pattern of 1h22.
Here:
2h19
